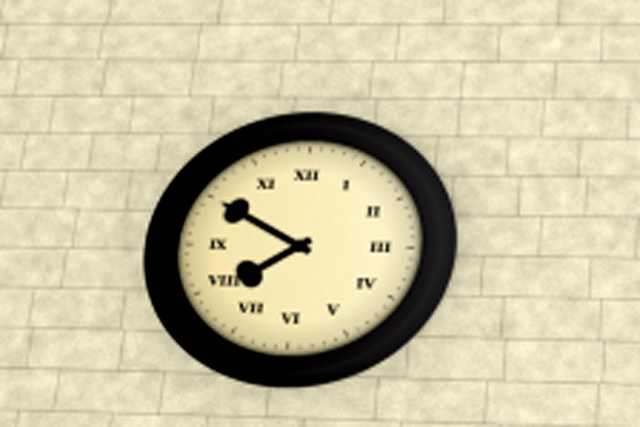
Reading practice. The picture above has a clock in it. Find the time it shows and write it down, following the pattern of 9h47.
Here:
7h50
